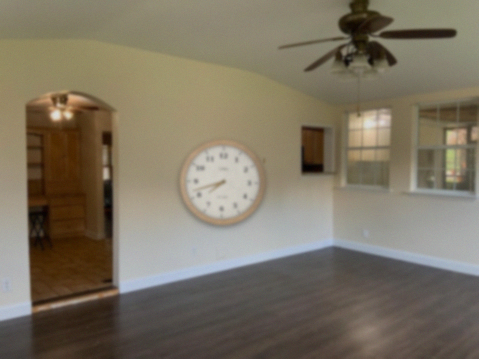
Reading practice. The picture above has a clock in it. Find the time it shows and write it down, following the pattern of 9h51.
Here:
7h42
